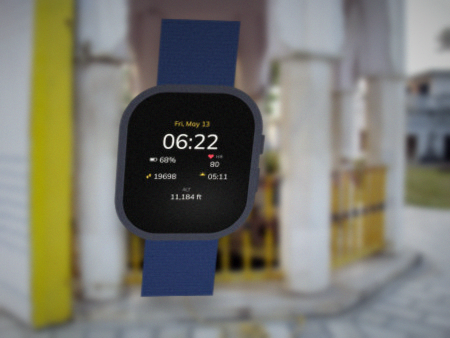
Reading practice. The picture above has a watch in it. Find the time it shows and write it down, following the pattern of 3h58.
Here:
6h22
